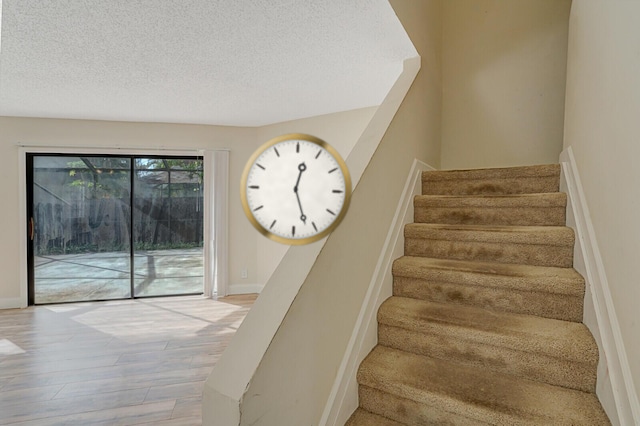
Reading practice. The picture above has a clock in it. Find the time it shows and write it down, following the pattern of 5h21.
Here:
12h27
